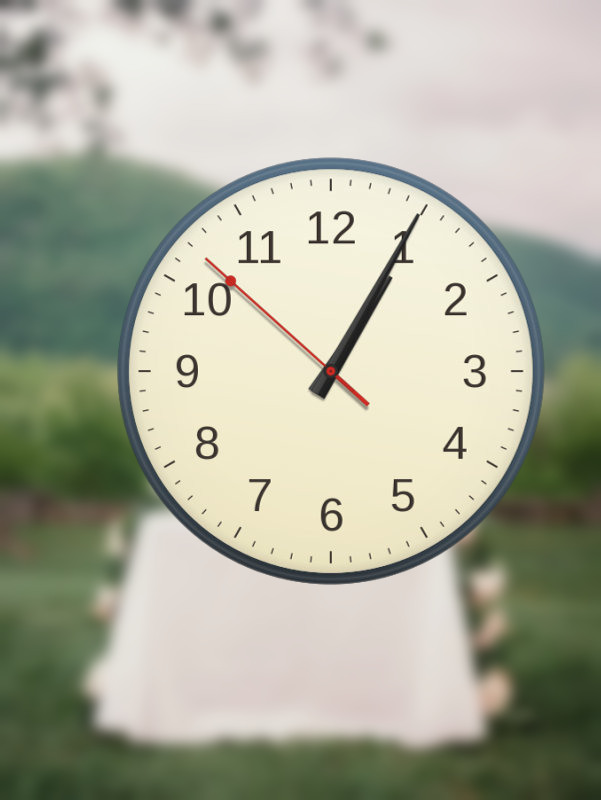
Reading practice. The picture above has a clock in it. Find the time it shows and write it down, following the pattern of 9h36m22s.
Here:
1h04m52s
